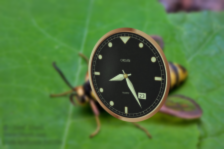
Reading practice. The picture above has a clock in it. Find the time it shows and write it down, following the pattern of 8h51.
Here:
8h25
